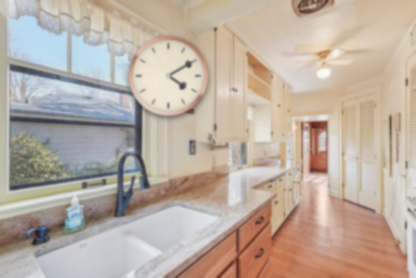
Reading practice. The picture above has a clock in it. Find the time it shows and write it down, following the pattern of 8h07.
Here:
4h10
